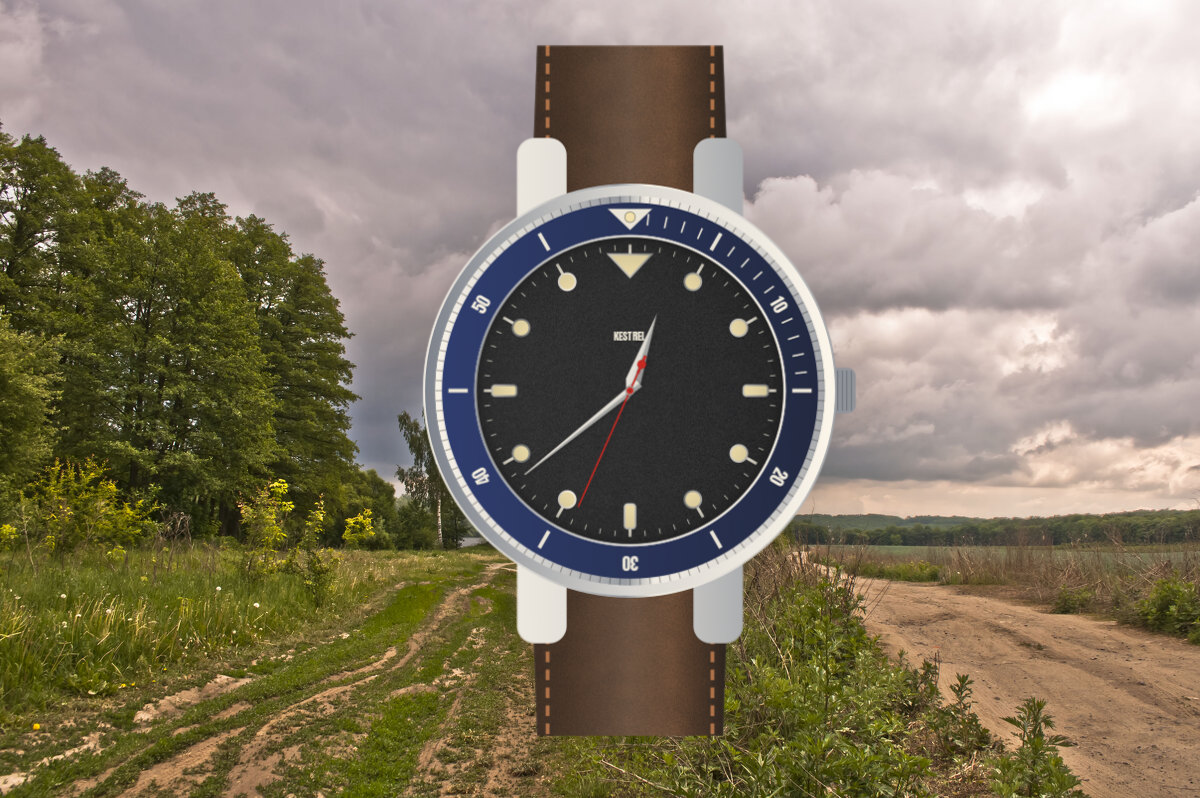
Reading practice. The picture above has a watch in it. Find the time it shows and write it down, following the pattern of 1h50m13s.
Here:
12h38m34s
